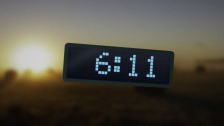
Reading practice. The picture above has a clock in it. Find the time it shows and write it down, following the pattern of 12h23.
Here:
6h11
